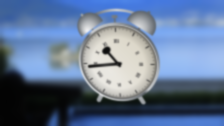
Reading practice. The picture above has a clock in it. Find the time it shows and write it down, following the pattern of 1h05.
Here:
10h44
